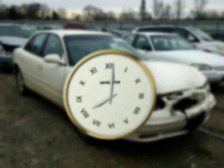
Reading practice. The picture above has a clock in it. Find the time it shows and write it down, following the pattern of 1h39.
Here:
8h01
